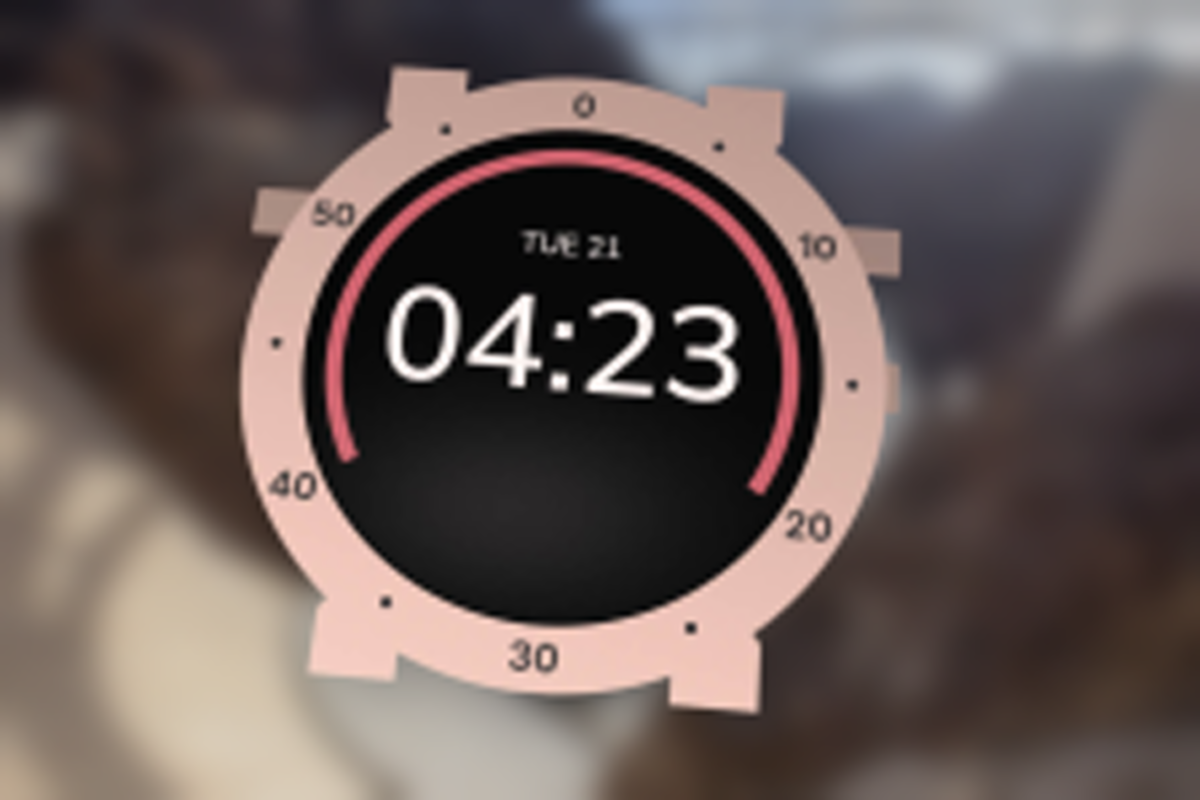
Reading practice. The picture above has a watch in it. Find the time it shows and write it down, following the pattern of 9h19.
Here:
4h23
